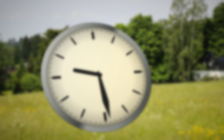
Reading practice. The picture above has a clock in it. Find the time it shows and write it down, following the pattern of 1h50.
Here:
9h29
